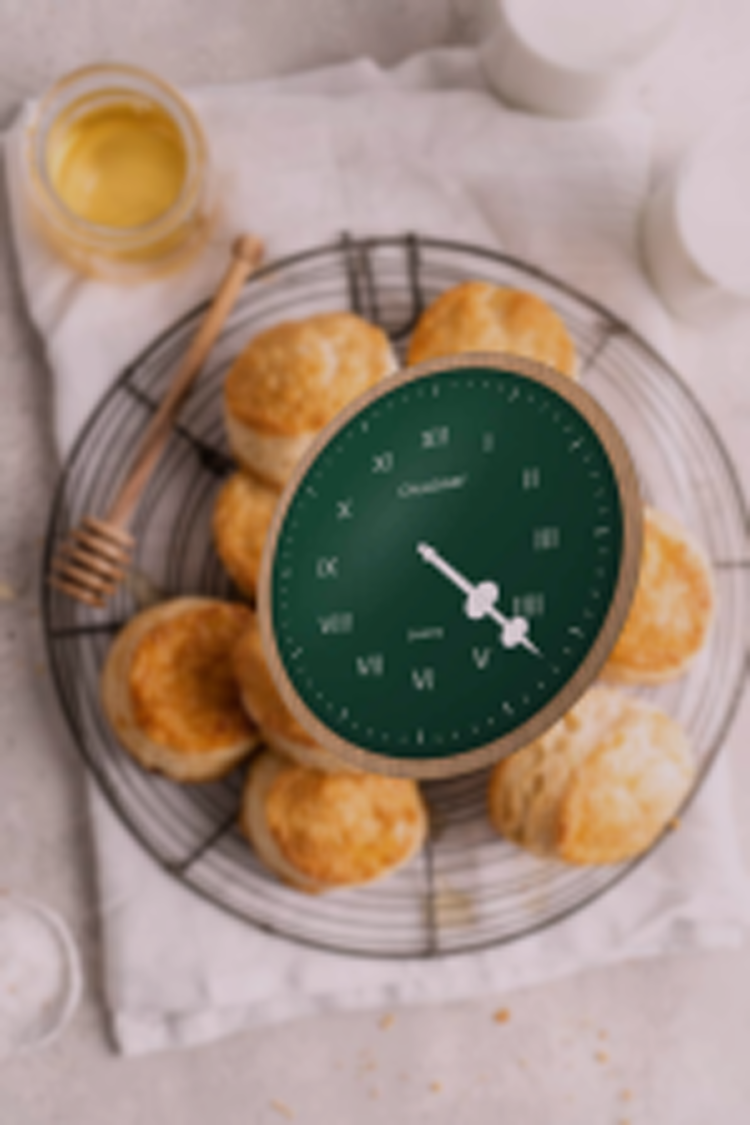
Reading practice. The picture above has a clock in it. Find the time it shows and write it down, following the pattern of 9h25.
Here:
4h22
